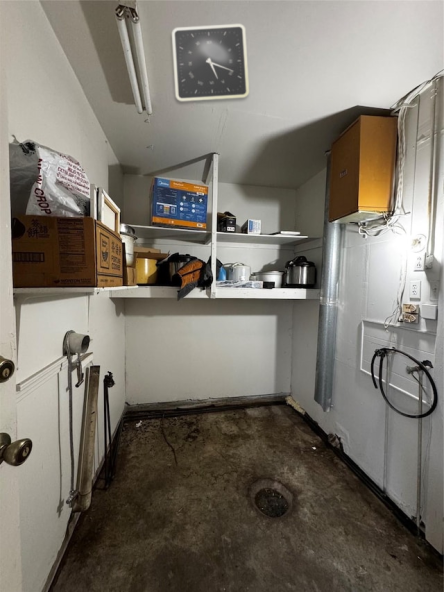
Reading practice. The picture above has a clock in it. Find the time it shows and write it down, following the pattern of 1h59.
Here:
5h19
